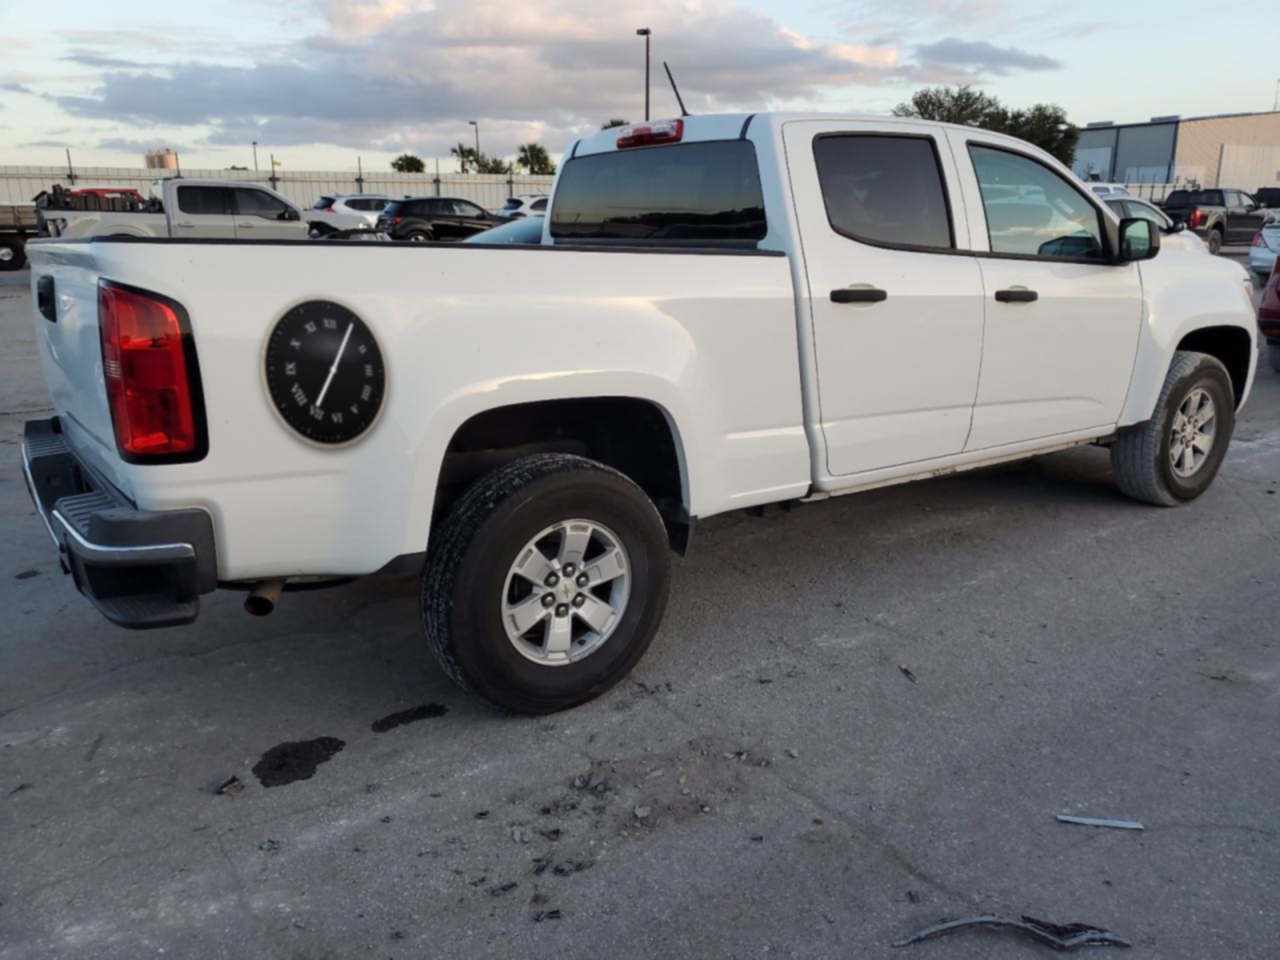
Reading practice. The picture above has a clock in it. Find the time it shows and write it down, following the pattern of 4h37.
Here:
7h05
